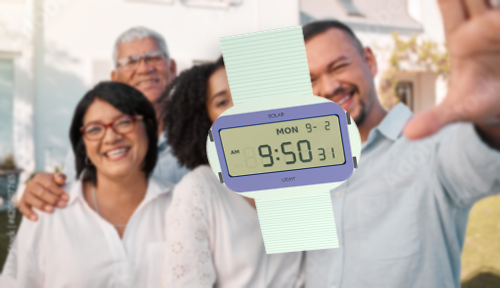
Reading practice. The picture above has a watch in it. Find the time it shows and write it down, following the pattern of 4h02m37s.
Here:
9h50m31s
